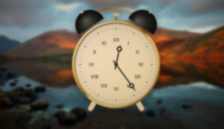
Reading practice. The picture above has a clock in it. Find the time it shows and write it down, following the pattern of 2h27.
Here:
12h24
